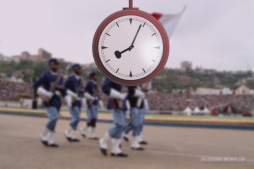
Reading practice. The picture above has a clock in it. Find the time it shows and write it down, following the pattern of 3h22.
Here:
8h04
